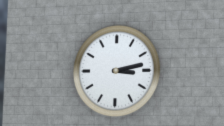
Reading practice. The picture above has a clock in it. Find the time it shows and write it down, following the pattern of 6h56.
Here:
3h13
